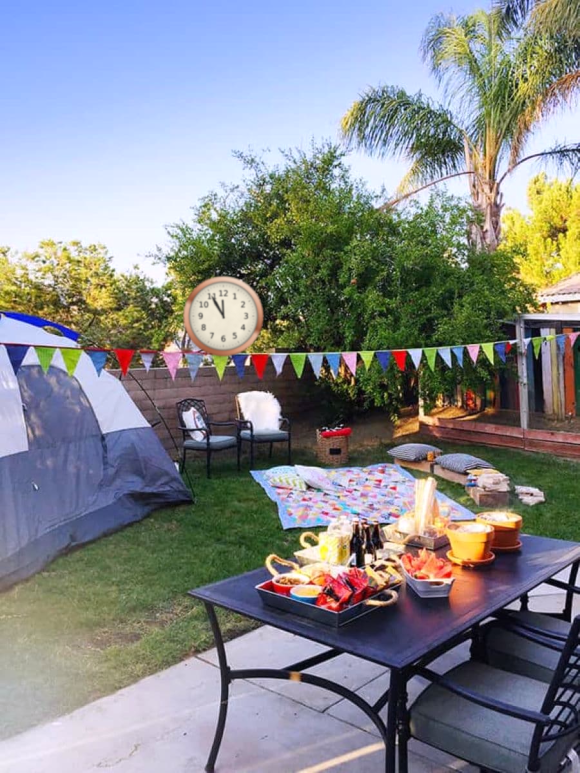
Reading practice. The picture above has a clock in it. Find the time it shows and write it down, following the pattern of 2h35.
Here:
11h55
